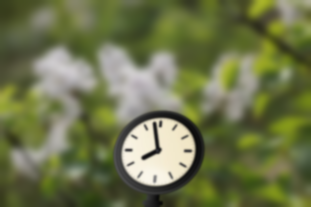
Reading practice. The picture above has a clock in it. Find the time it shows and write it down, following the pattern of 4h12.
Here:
7h58
